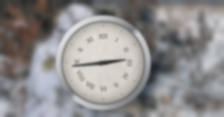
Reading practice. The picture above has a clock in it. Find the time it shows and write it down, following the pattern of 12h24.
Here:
2h44
